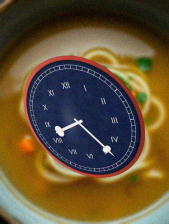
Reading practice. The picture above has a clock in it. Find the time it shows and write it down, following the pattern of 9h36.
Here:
8h24
